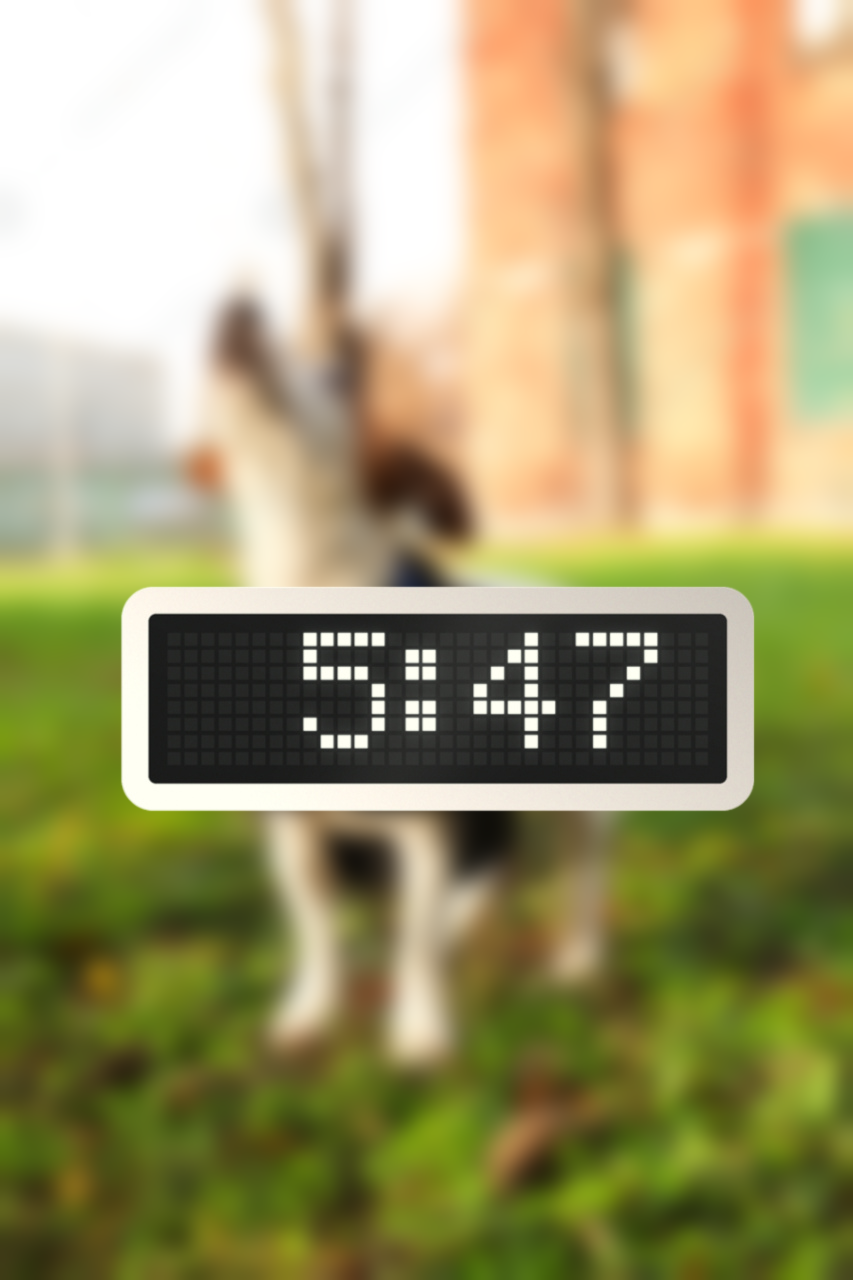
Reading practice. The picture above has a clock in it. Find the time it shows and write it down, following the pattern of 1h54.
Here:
5h47
